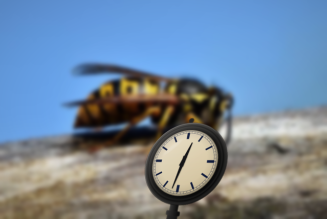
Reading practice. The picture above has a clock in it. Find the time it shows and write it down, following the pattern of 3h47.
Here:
12h32
